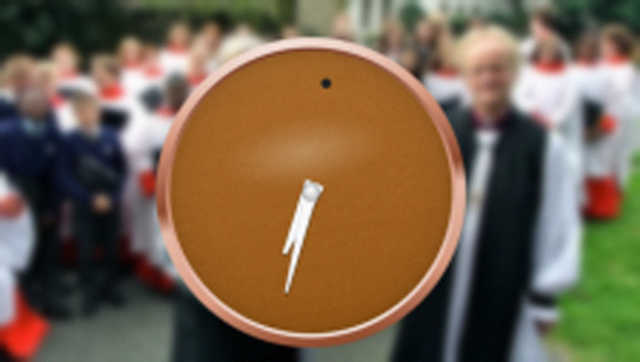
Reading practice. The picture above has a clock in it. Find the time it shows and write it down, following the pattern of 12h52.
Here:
6h31
